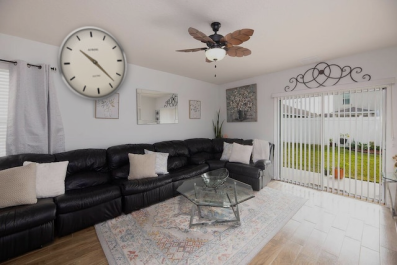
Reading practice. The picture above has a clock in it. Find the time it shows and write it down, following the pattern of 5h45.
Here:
10h23
